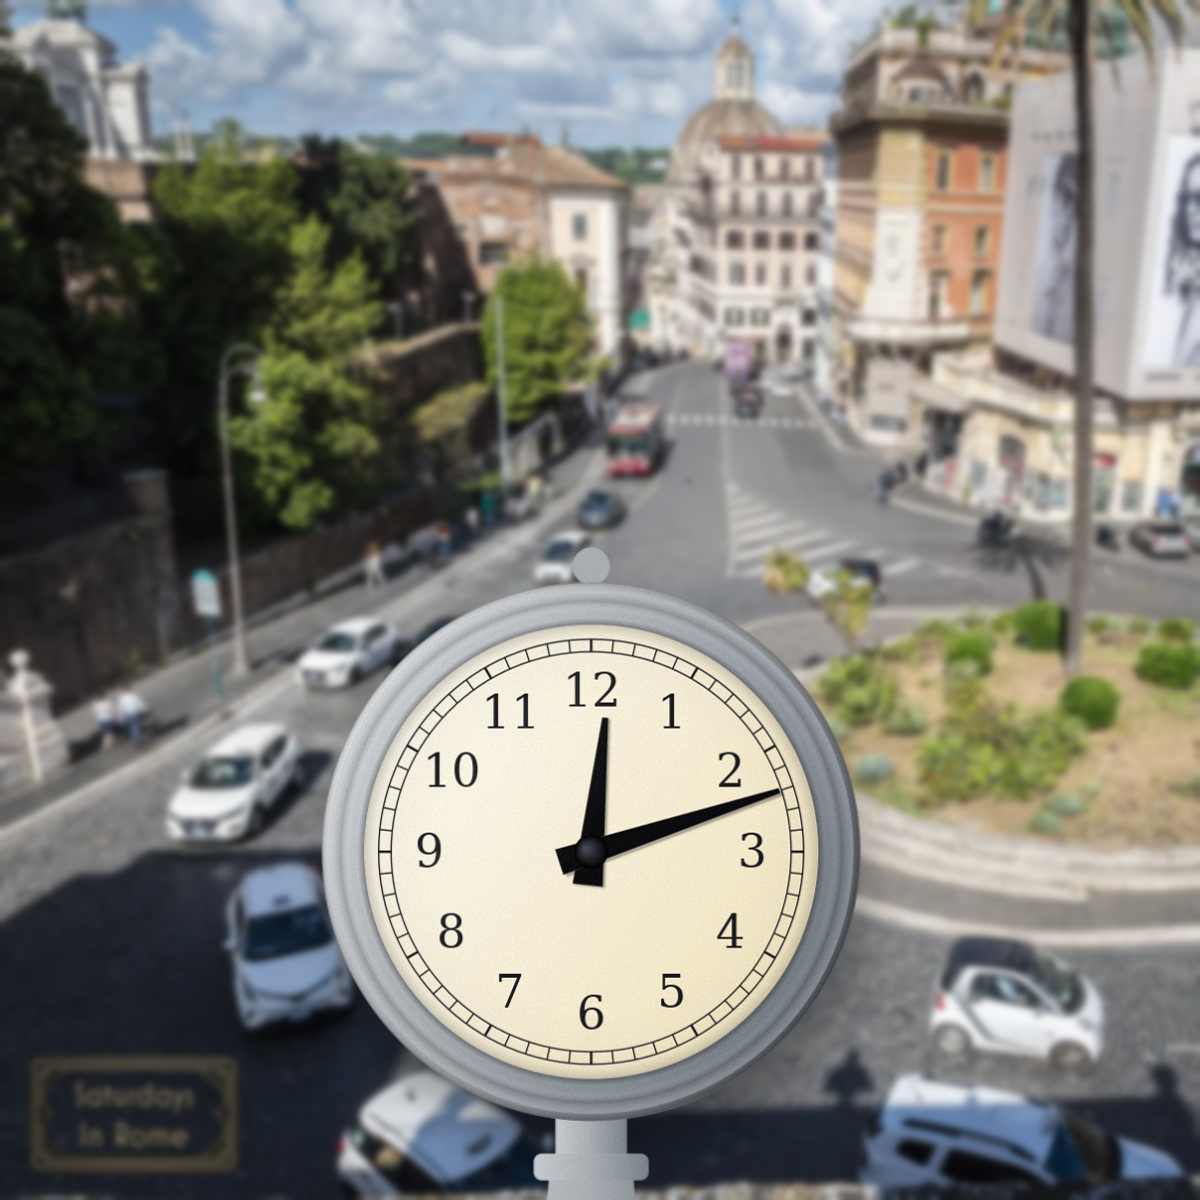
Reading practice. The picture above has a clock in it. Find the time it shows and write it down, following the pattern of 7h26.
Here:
12h12
